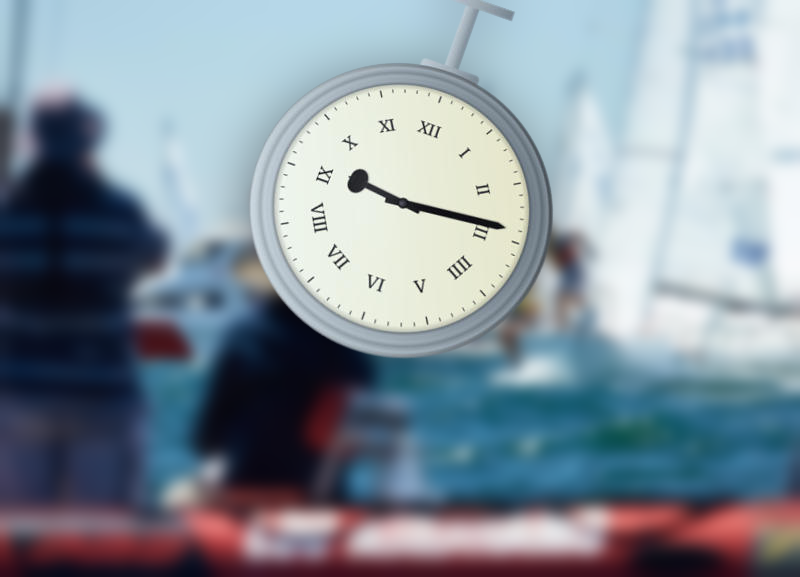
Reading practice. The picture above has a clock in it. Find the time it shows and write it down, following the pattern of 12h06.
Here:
9h14
